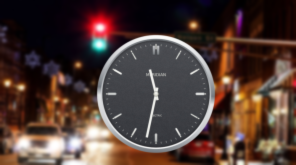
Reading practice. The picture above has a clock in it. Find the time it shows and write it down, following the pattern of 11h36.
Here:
11h32
